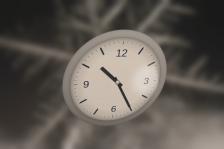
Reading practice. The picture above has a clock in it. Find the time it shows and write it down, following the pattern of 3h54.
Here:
10h25
